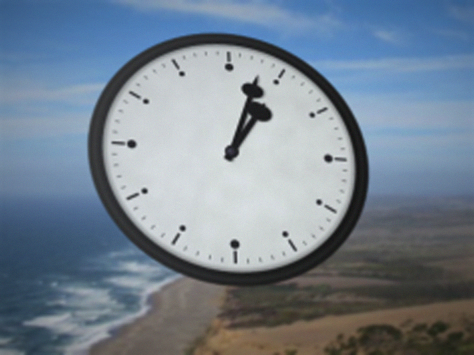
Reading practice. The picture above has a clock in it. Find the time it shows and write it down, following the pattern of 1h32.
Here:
1h03
